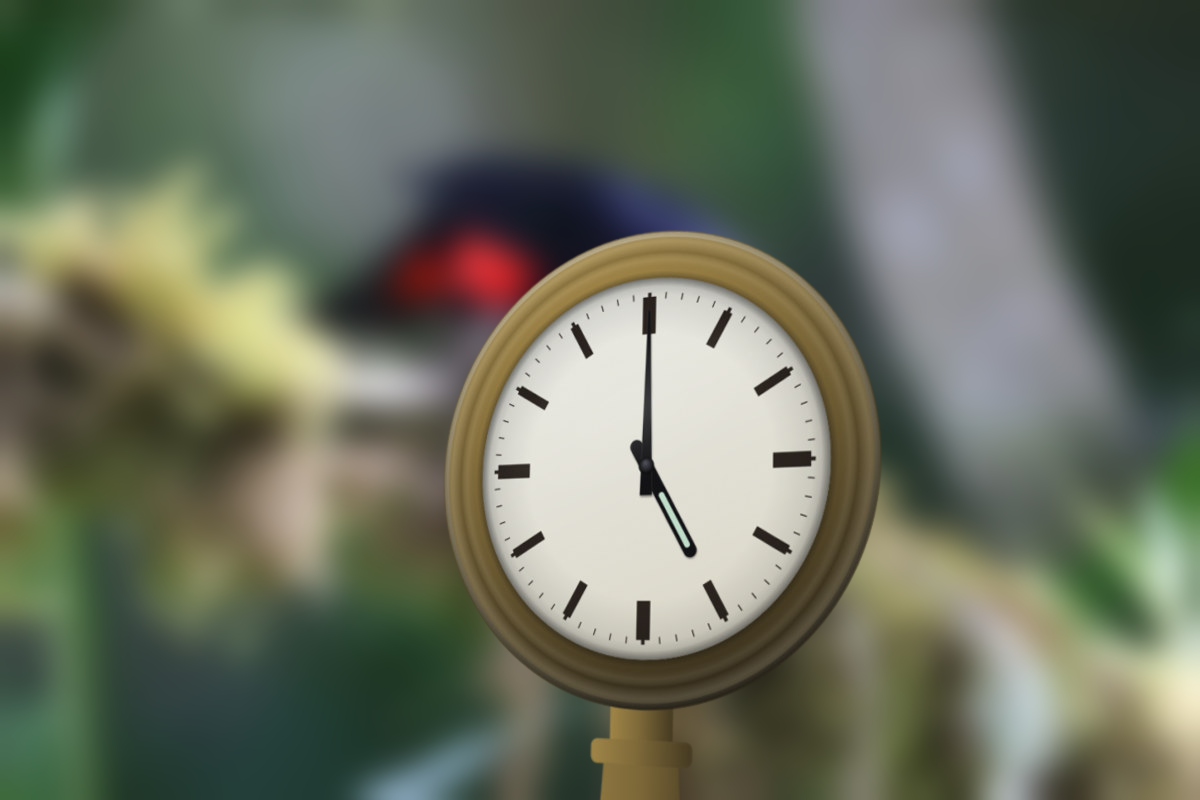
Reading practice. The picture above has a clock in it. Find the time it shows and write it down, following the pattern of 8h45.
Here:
5h00
